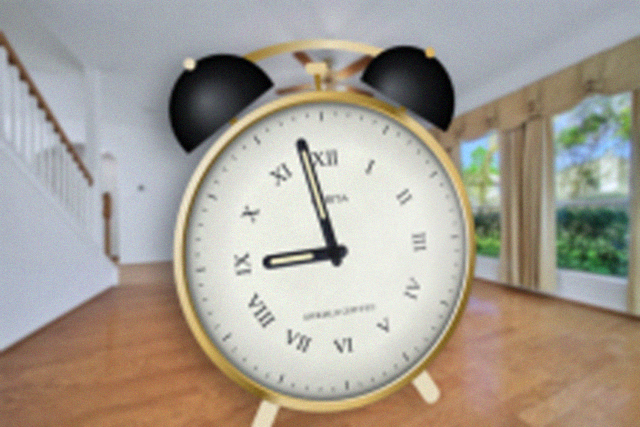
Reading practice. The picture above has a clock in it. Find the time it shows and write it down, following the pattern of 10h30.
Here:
8h58
